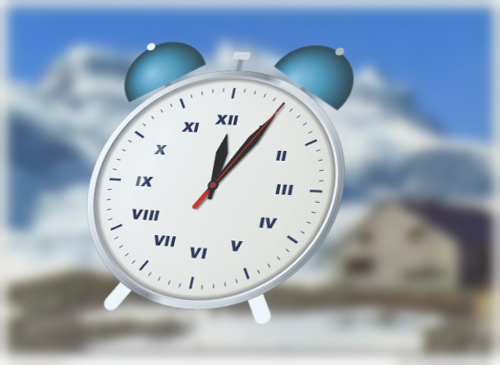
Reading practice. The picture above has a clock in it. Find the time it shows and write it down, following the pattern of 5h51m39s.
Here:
12h05m05s
